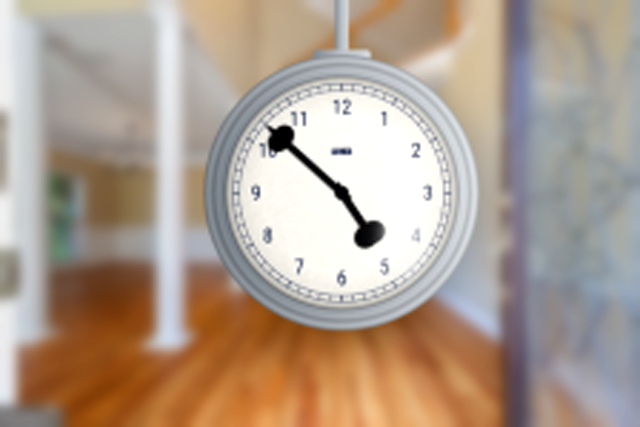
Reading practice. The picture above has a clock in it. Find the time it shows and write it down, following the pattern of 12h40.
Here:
4h52
